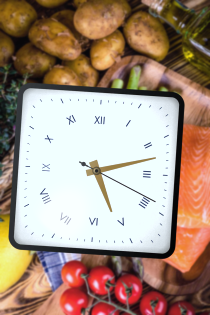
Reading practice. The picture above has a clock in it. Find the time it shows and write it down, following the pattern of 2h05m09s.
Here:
5h12m19s
